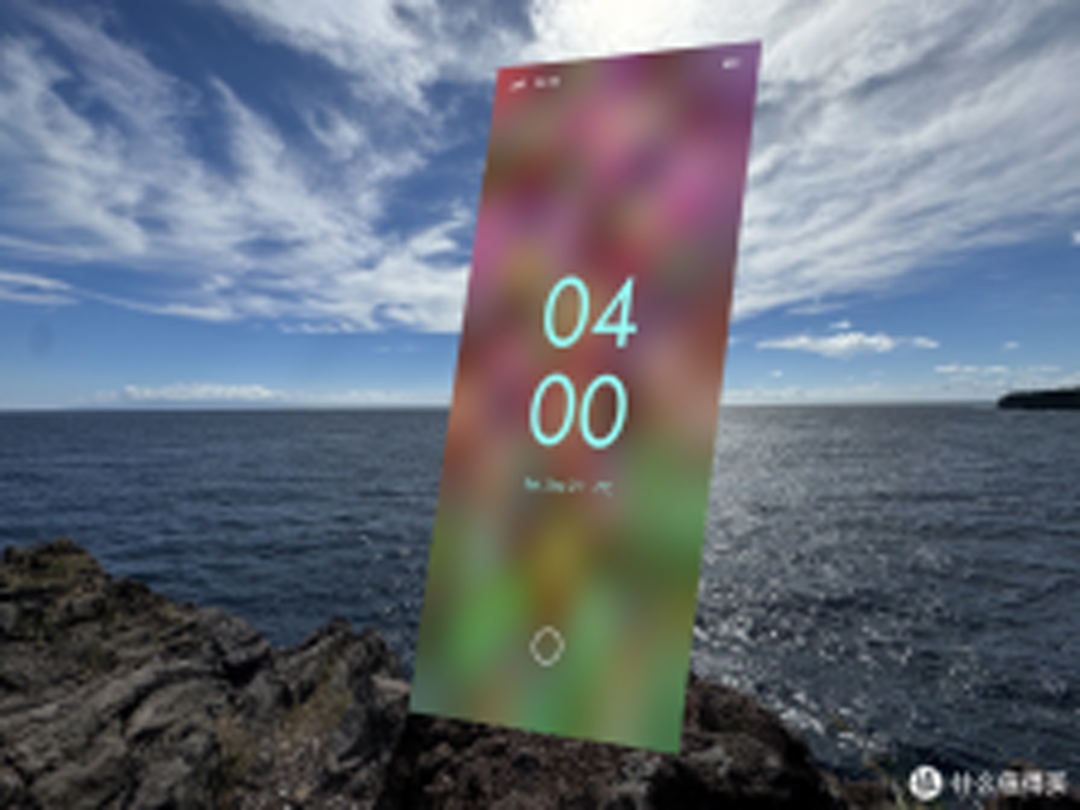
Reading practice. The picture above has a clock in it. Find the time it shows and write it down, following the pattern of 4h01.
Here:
4h00
